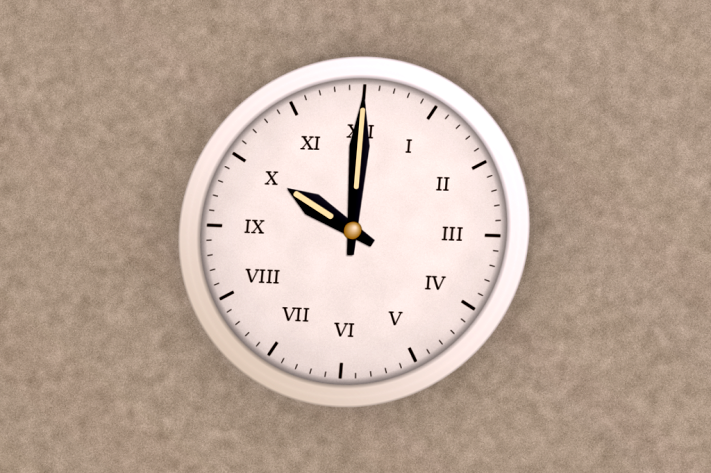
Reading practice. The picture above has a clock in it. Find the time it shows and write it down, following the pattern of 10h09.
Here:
10h00
